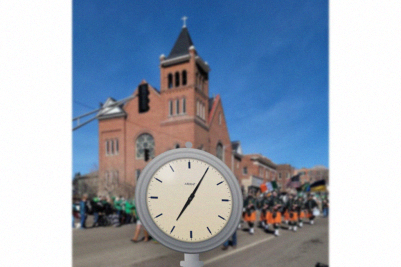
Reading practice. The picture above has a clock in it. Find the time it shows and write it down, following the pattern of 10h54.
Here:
7h05
